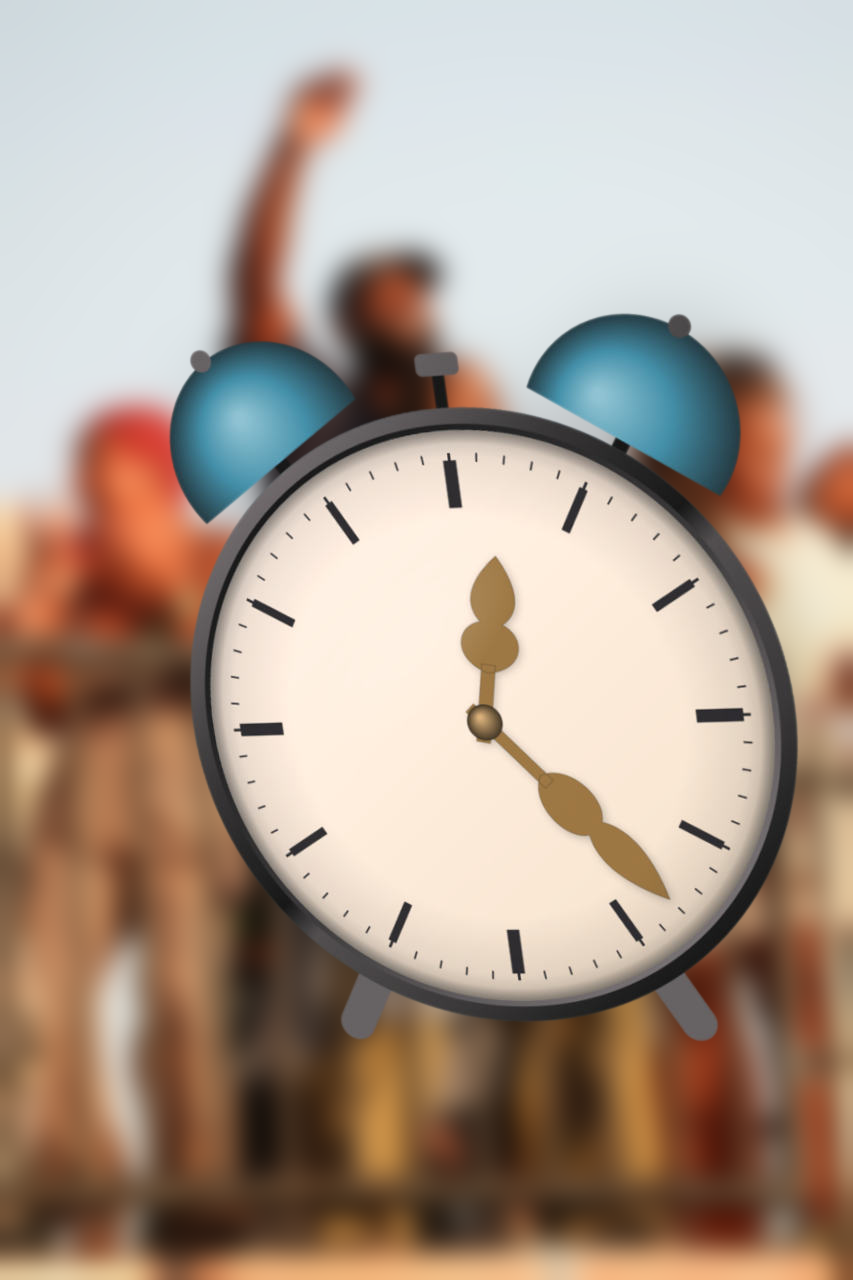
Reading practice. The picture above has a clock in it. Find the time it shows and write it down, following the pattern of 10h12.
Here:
12h23
